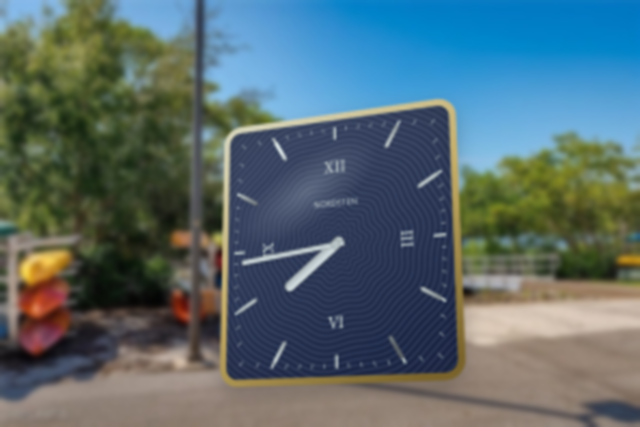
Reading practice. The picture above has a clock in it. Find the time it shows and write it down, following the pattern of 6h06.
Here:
7h44
